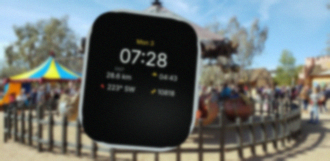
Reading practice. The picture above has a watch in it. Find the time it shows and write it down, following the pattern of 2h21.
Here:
7h28
